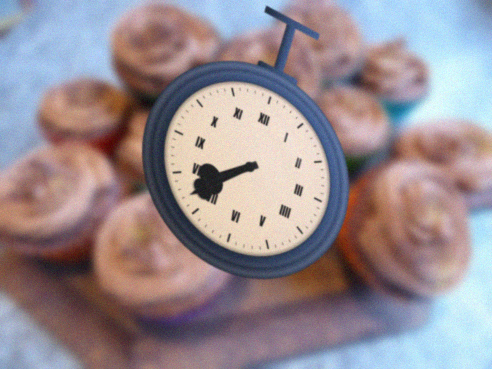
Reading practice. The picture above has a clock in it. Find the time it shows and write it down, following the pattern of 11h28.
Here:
7h37
